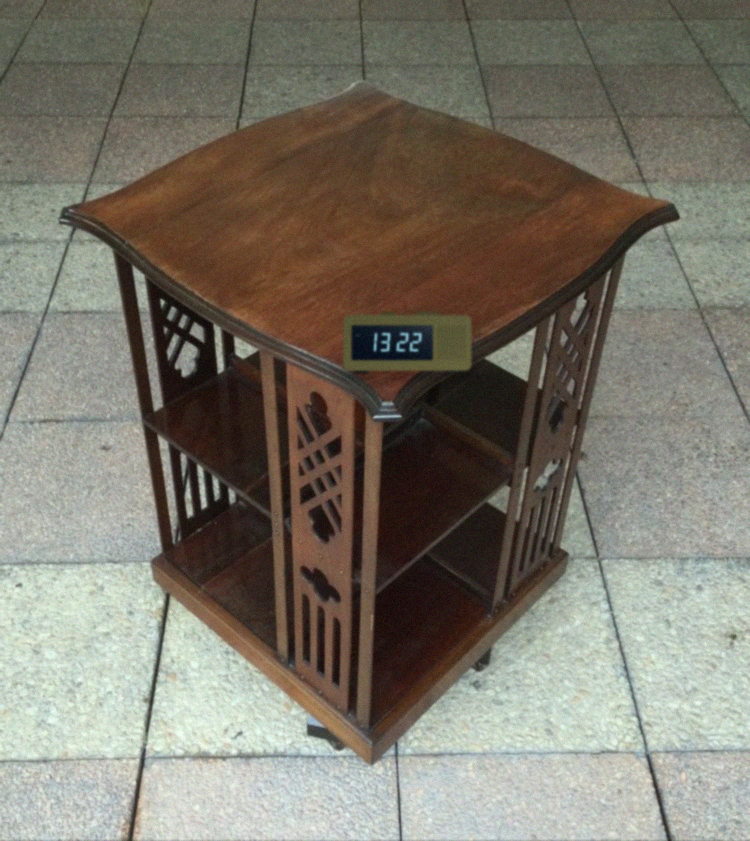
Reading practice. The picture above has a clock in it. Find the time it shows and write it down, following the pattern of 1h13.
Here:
13h22
